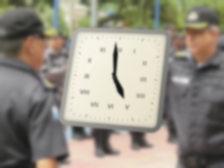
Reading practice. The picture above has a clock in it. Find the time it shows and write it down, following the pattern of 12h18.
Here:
4h59
